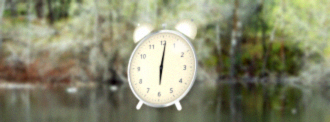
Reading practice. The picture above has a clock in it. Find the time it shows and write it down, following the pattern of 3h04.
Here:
6h01
